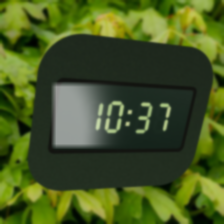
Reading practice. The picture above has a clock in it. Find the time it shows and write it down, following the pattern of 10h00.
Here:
10h37
